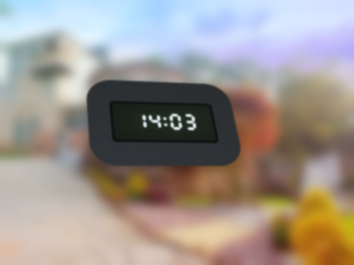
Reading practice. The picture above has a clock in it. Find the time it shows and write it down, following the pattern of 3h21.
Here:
14h03
